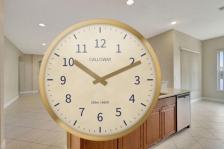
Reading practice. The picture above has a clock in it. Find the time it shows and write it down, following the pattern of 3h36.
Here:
10h11
